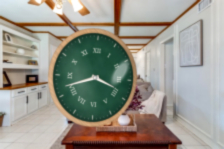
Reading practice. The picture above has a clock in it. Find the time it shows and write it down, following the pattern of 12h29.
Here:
3h42
